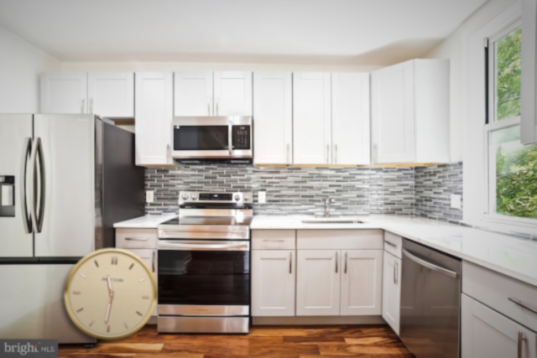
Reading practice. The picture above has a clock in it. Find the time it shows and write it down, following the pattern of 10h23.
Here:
11h31
